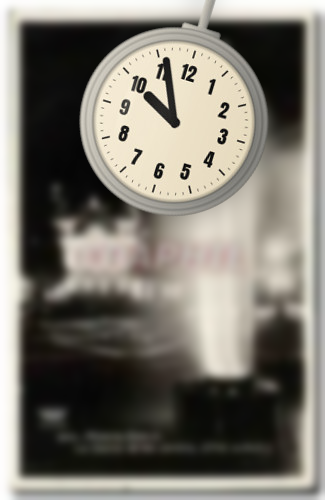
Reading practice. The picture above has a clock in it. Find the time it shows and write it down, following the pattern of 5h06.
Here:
9h56
